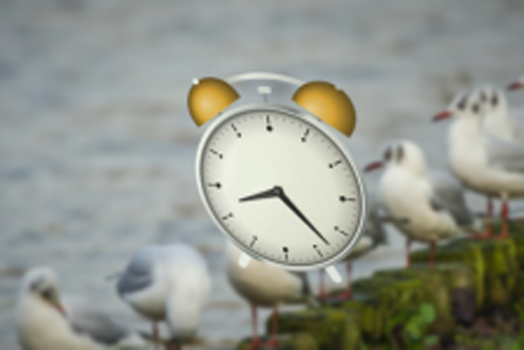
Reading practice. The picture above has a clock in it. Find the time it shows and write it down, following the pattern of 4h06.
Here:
8h23
